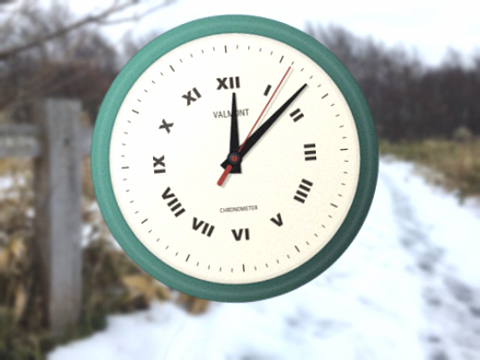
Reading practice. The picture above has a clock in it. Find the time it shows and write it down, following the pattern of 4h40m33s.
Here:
12h08m06s
